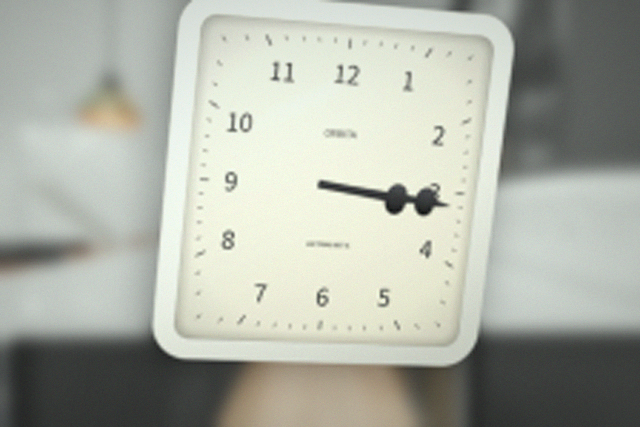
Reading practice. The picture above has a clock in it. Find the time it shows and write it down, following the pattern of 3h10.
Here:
3h16
